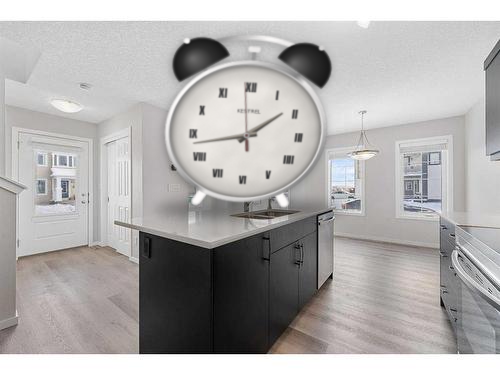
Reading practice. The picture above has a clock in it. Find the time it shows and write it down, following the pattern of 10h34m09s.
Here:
1h42m59s
